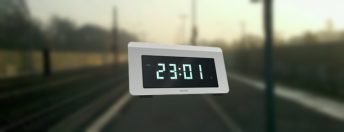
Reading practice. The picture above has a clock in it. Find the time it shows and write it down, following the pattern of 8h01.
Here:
23h01
